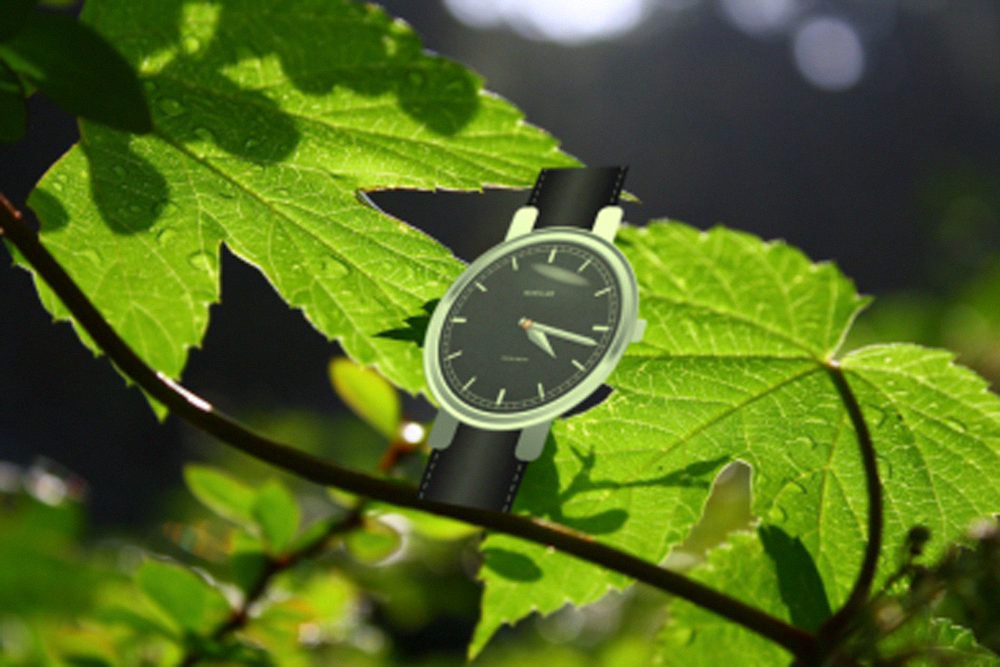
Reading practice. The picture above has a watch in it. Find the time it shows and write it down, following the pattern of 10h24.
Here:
4h17
